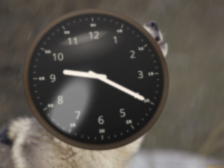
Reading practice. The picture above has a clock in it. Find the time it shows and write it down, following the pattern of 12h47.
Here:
9h20
